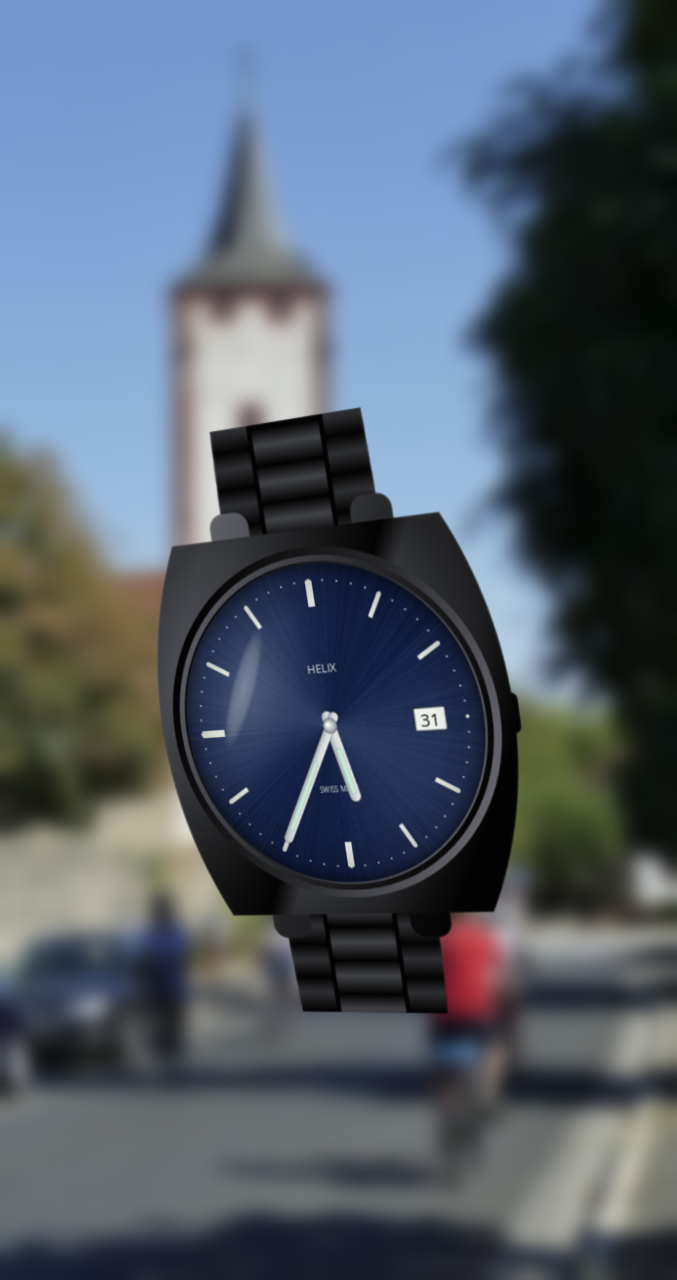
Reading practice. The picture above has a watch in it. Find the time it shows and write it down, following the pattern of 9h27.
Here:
5h35
